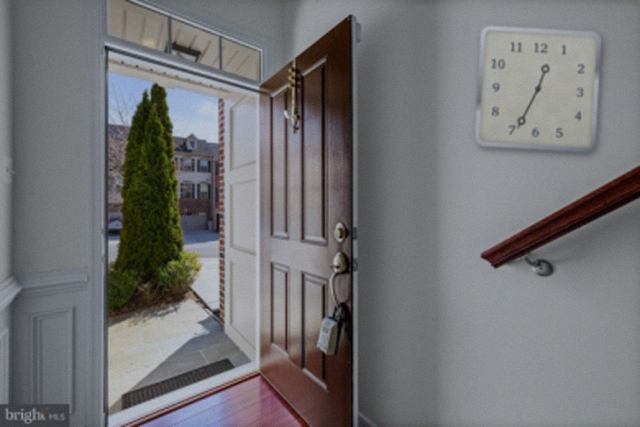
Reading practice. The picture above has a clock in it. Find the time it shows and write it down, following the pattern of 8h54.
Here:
12h34
